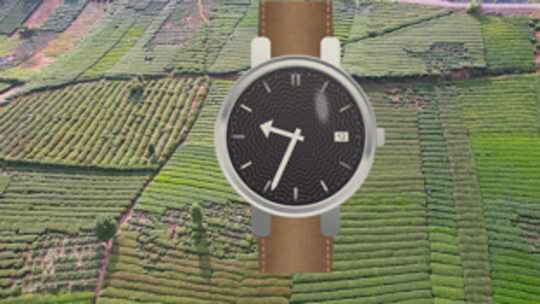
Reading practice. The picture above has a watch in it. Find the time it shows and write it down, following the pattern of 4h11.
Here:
9h34
